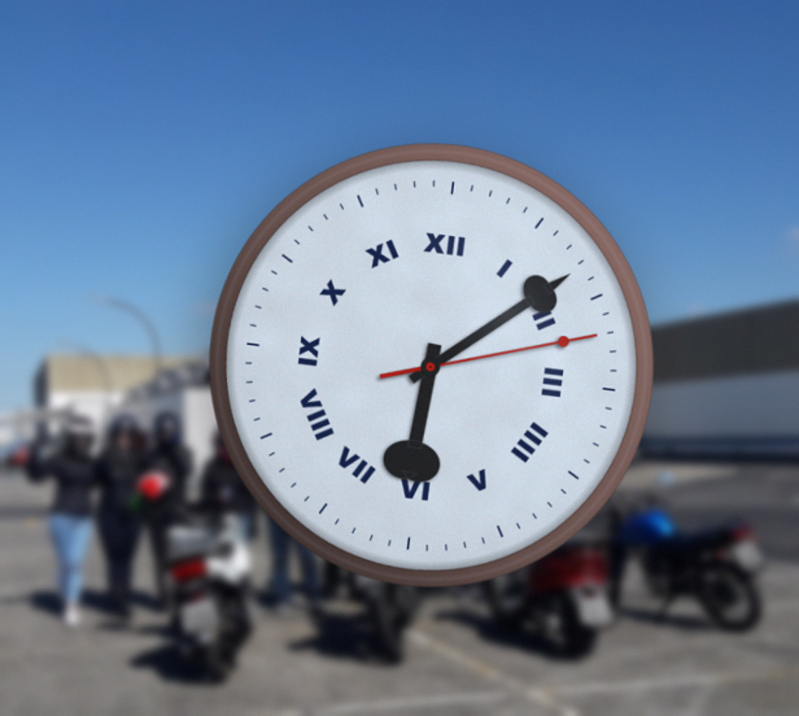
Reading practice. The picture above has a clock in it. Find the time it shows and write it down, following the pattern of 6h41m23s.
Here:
6h08m12s
